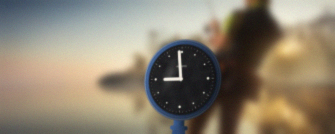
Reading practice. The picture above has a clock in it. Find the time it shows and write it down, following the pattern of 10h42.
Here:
8h59
